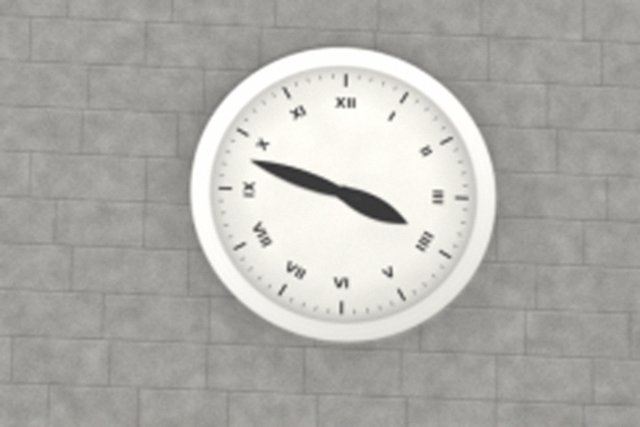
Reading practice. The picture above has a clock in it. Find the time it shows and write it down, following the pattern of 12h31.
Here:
3h48
